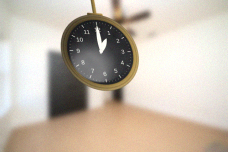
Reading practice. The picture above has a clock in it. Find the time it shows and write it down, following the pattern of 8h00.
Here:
1h00
